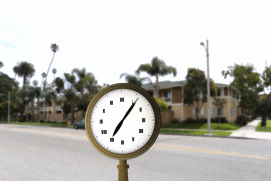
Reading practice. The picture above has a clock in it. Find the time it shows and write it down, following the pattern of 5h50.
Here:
7h06
